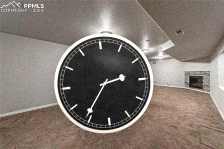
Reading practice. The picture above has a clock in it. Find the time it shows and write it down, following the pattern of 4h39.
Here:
2h36
